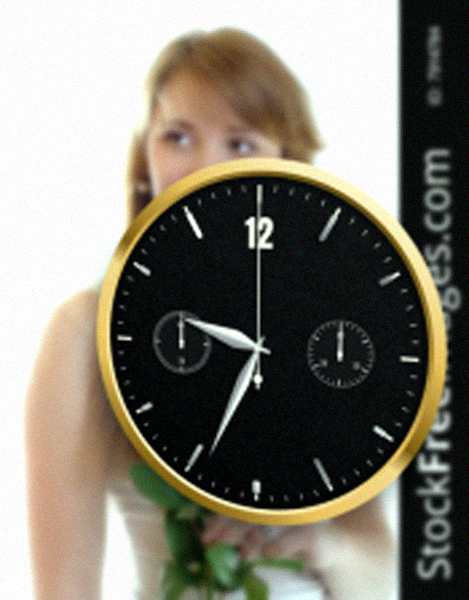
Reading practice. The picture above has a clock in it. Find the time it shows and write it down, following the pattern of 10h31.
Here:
9h34
